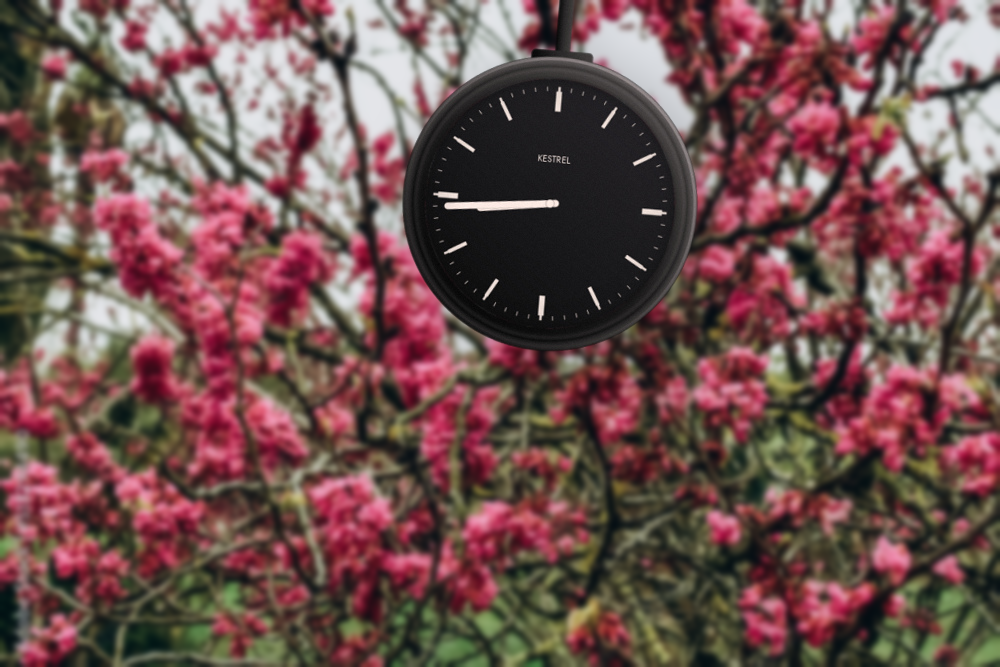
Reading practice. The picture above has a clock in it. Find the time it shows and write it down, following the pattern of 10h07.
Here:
8h44
